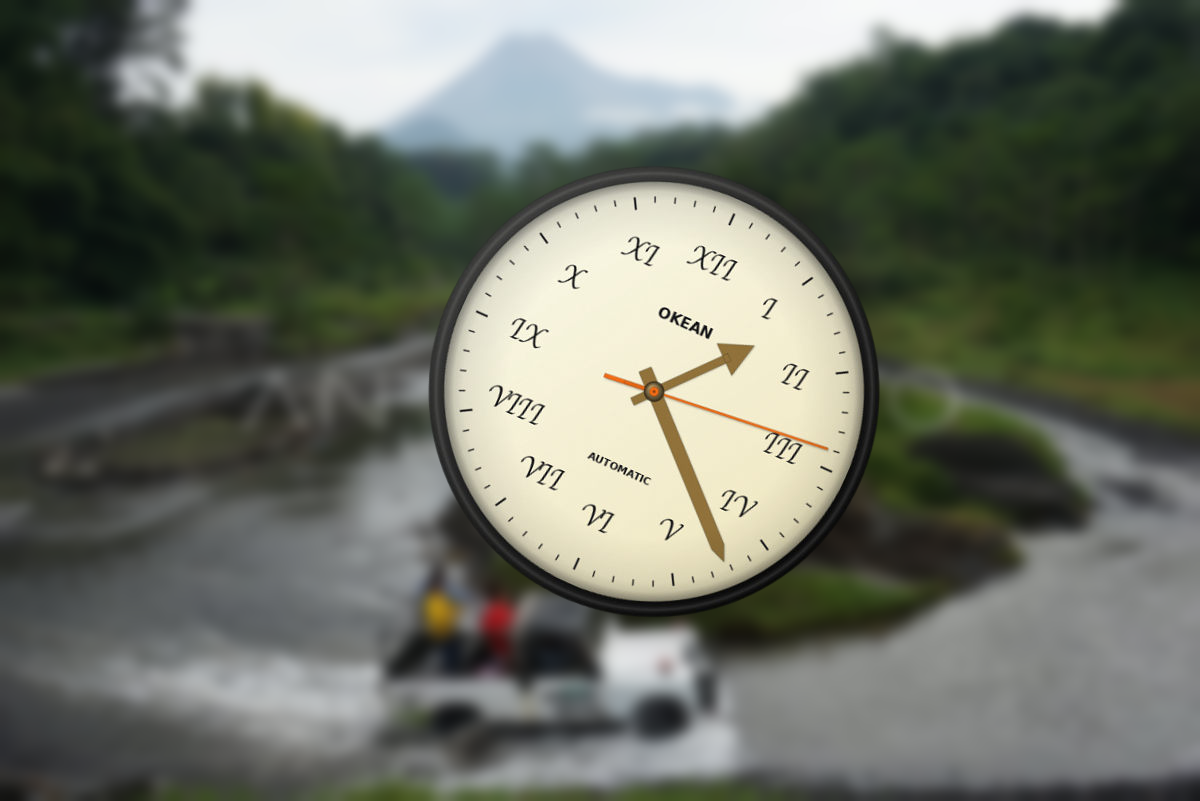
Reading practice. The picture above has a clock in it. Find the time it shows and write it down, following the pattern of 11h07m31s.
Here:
1h22m14s
